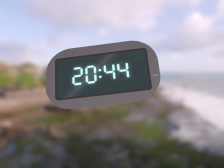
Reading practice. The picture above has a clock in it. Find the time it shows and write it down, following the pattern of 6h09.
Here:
20h44
